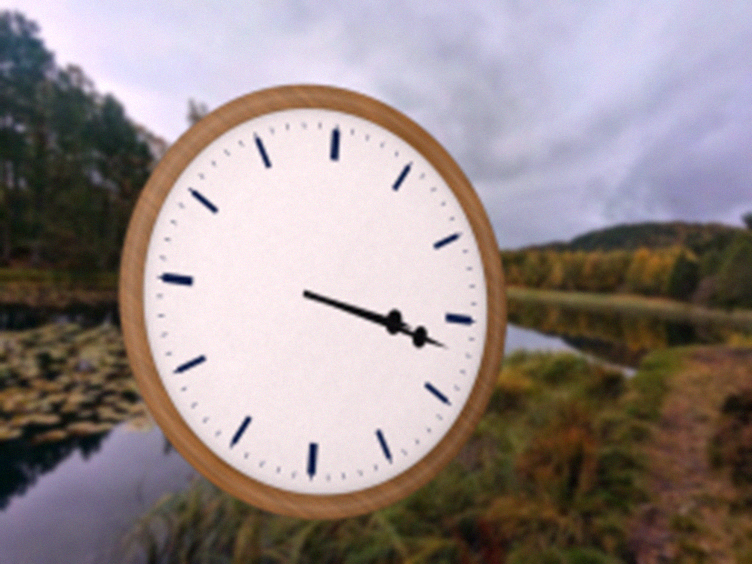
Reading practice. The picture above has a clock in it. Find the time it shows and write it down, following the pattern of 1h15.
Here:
3h17
